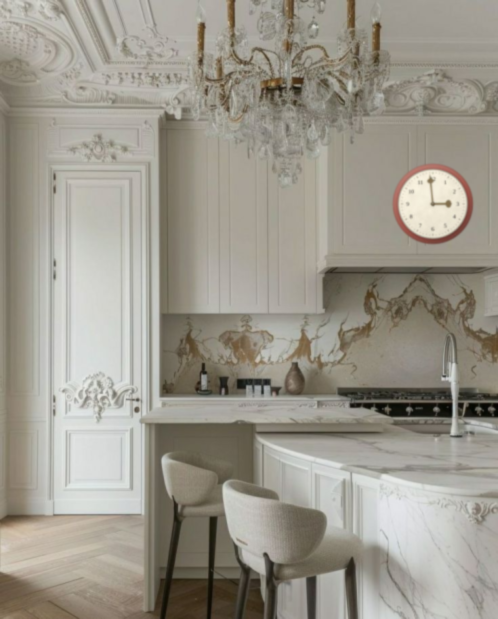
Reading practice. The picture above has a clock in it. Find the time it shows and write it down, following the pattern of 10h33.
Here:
2h59
